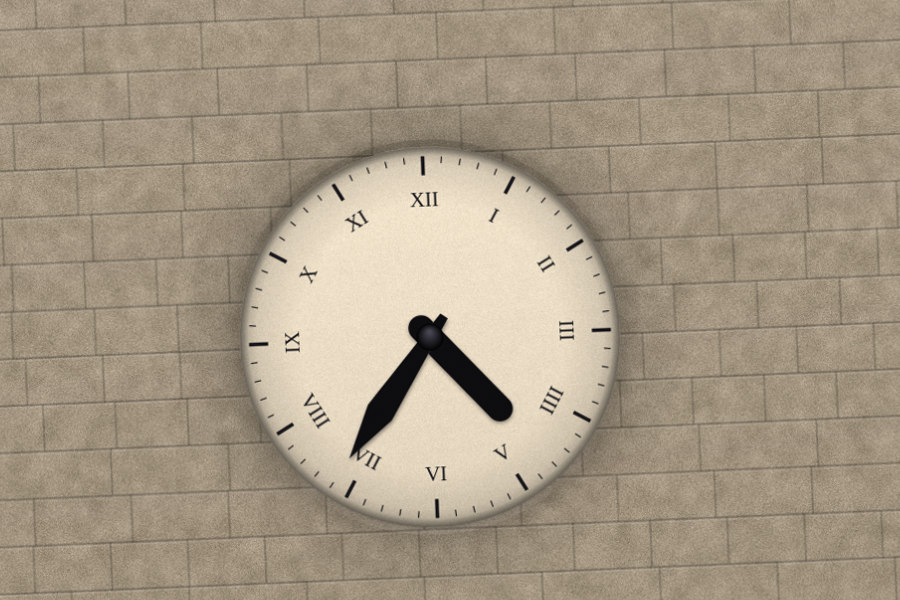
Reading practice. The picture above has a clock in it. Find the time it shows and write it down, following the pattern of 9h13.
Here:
4h36
